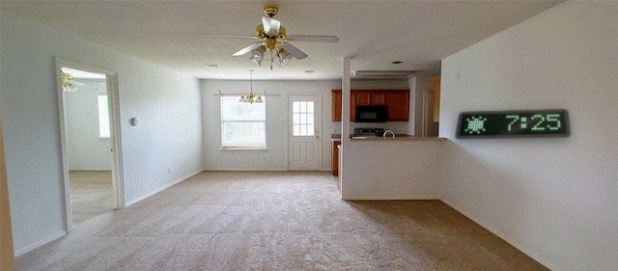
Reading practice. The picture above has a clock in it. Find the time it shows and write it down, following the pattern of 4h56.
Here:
7h25
